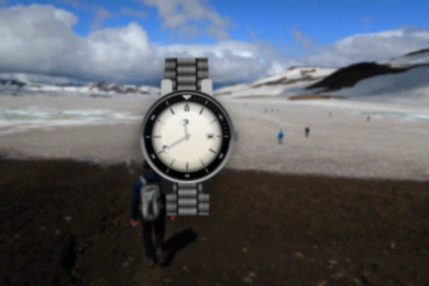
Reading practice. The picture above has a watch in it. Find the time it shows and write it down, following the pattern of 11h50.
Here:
11h40
